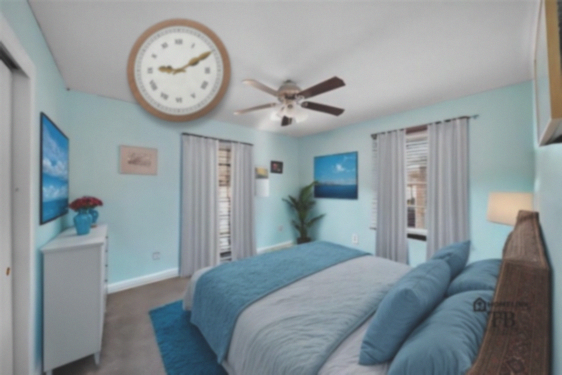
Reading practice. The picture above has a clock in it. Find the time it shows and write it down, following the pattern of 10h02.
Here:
9h10
